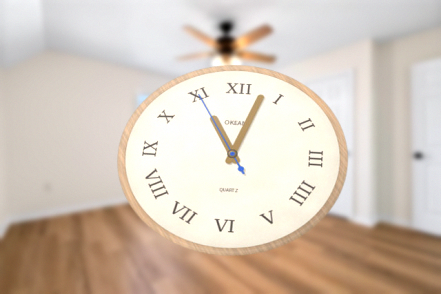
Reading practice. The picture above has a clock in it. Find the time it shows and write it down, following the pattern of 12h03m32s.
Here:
11h02m55s
